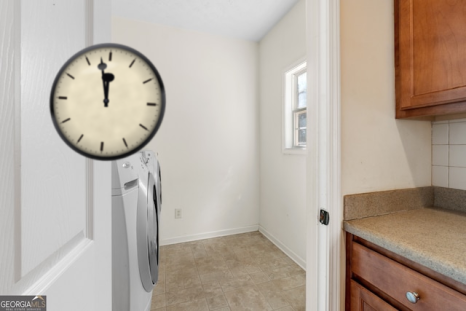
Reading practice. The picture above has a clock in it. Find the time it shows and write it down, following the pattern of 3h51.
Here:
11h58
